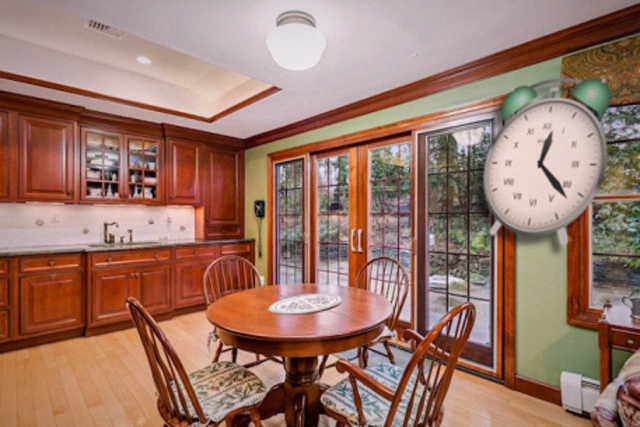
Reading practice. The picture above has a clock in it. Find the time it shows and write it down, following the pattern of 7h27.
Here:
12h22
